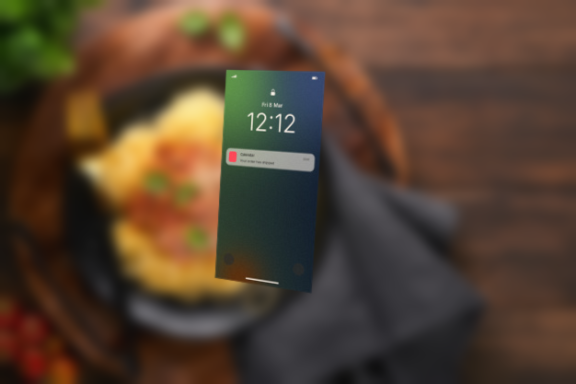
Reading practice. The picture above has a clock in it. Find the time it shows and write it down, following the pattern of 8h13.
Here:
12h12
